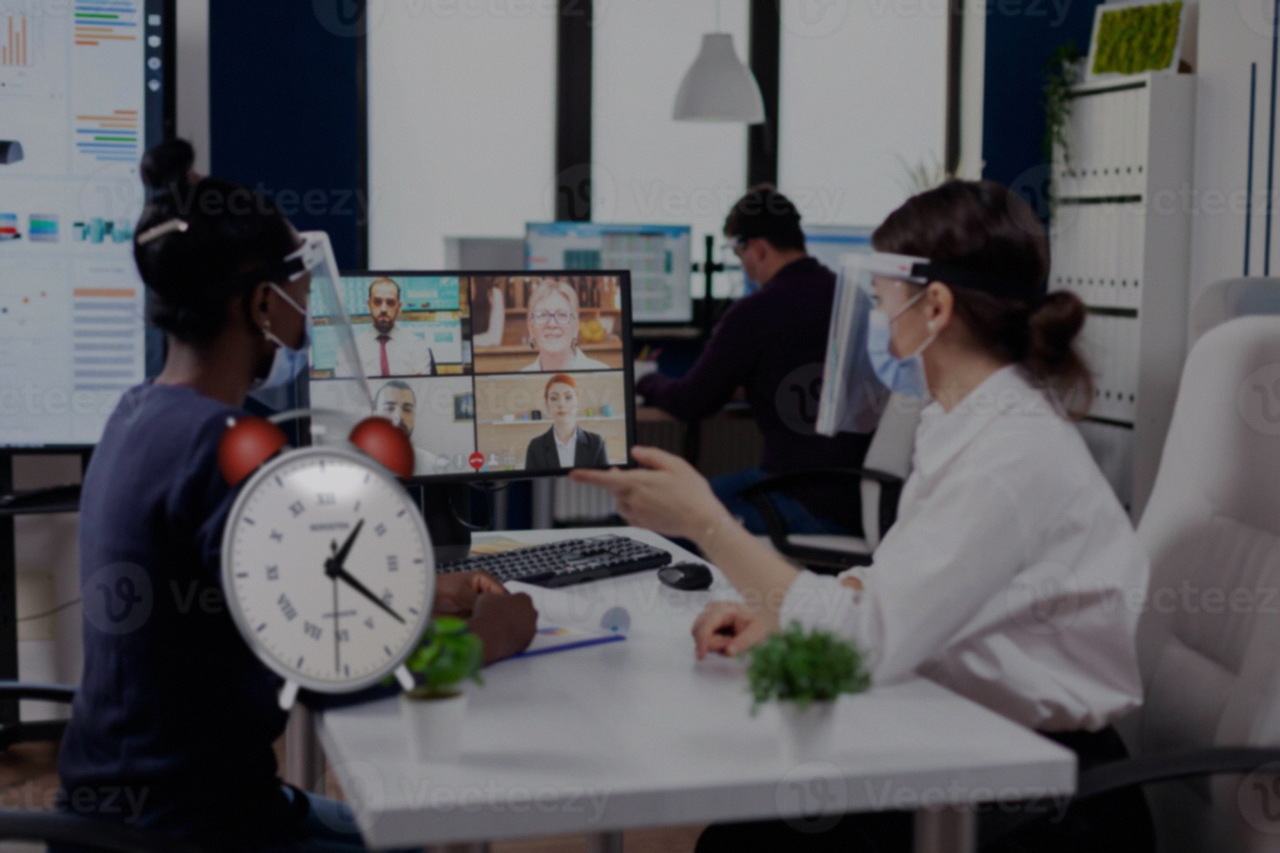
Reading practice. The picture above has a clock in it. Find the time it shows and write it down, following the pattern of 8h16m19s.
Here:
1h21m31s
